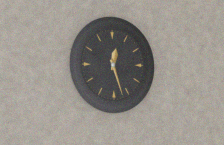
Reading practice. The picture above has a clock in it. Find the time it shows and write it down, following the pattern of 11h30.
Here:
12h27
